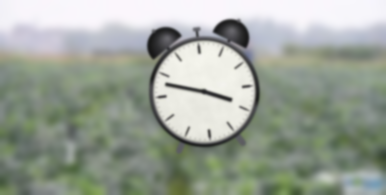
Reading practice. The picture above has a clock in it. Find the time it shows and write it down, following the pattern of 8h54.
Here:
3h48
